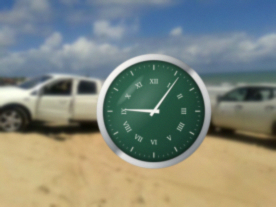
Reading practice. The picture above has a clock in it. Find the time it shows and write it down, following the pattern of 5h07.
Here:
9h06
